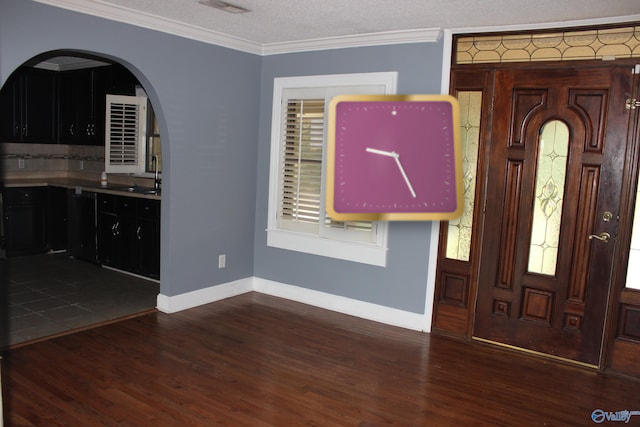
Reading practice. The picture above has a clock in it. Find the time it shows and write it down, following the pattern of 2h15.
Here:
9h26
